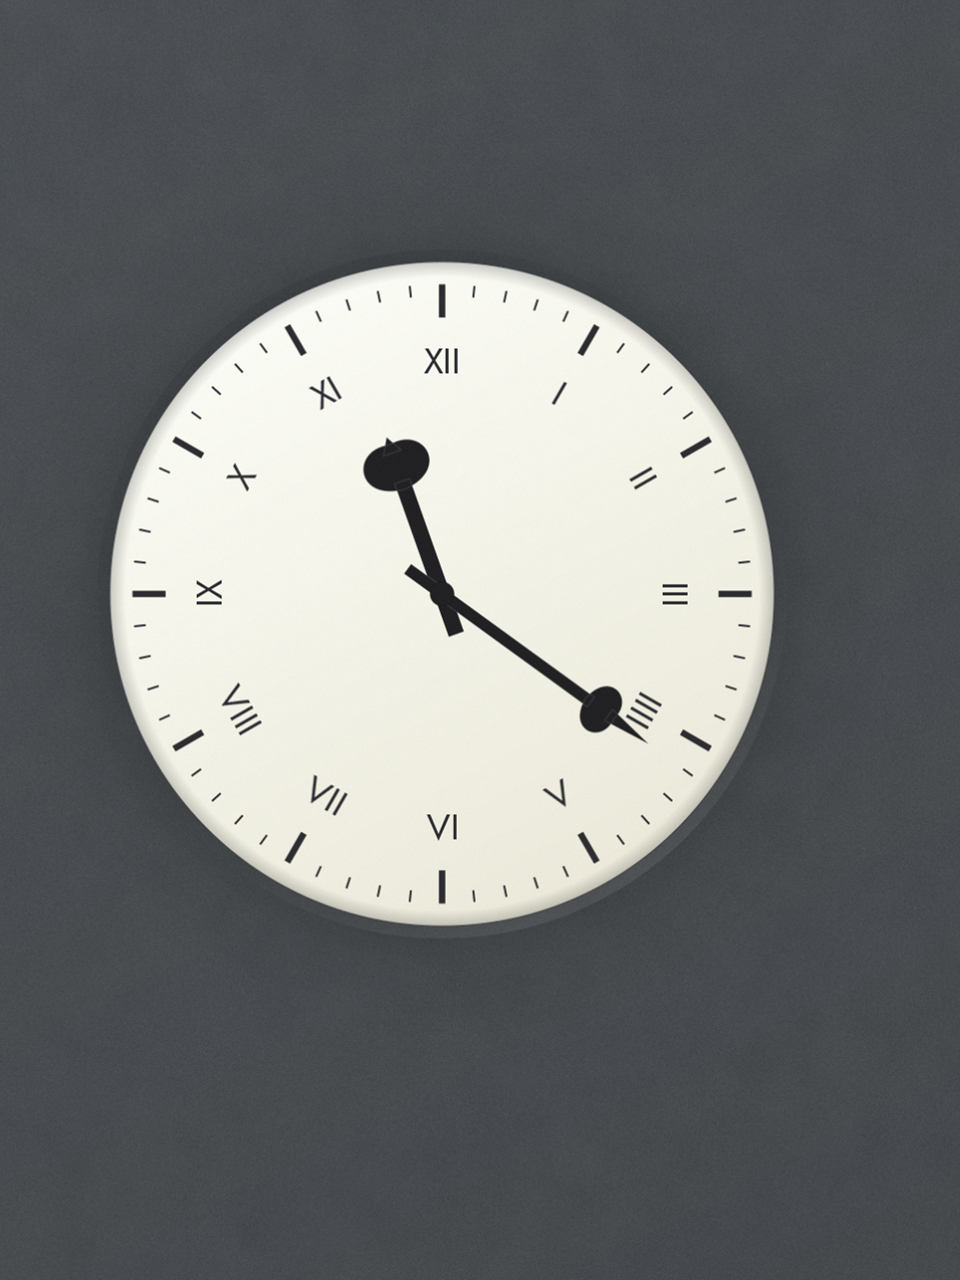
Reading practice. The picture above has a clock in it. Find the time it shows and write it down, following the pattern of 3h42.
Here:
11h21
